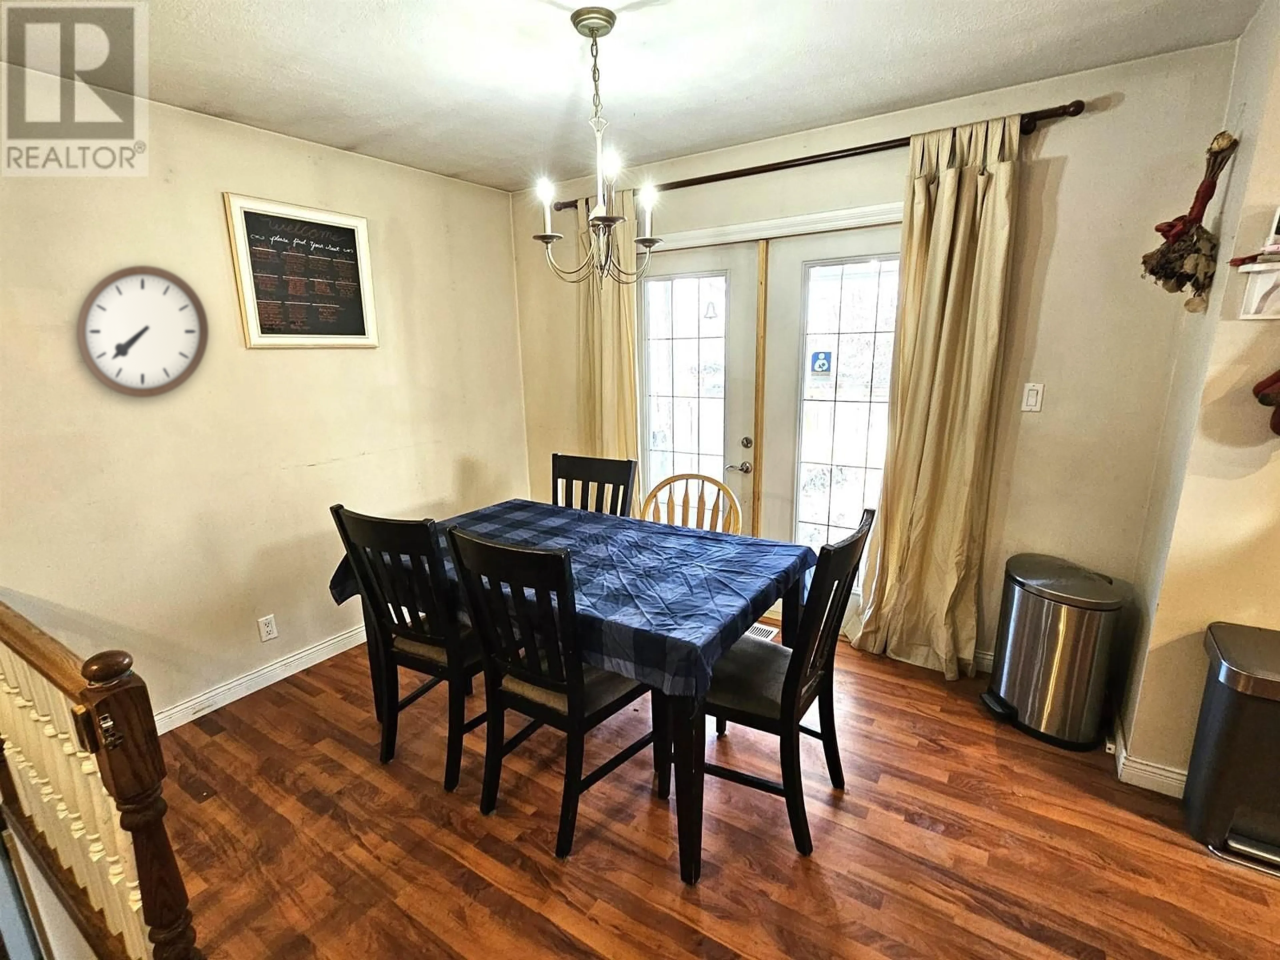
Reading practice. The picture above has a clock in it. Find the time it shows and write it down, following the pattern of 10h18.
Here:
7h38
